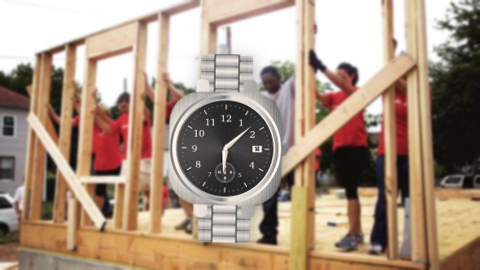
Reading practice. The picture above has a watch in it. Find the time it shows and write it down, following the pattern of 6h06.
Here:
6h08
